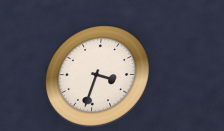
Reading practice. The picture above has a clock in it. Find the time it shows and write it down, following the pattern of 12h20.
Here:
3h32
